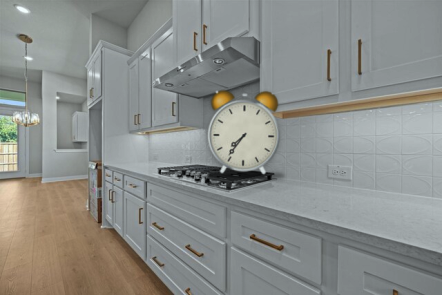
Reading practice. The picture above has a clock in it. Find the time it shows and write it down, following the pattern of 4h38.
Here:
7h36
